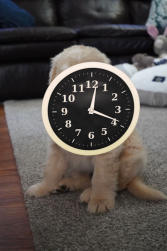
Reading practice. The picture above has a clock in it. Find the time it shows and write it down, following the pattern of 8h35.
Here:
12h19
